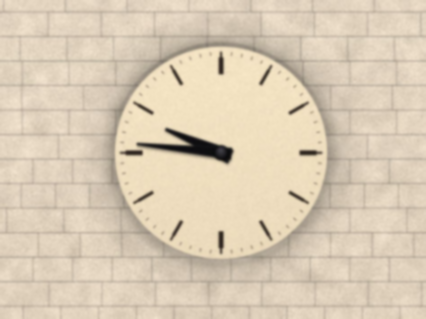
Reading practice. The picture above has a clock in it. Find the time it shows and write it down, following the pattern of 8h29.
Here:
9h46
